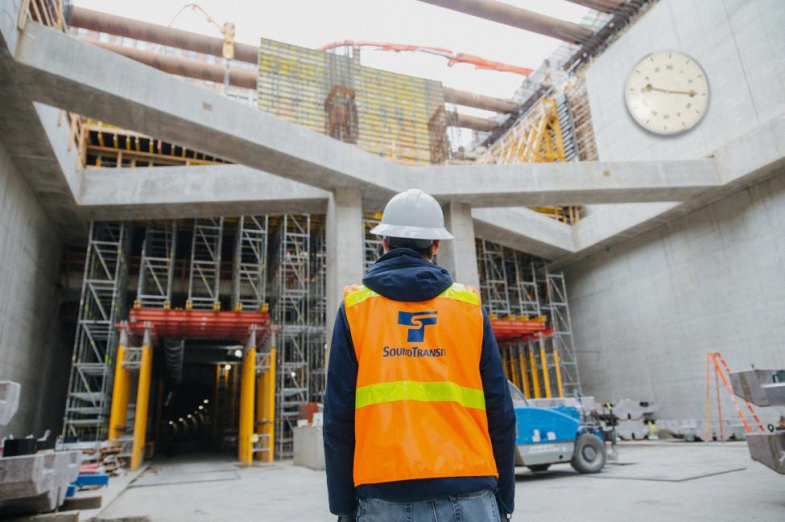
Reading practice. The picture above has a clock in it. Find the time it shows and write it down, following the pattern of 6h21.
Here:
9h15
